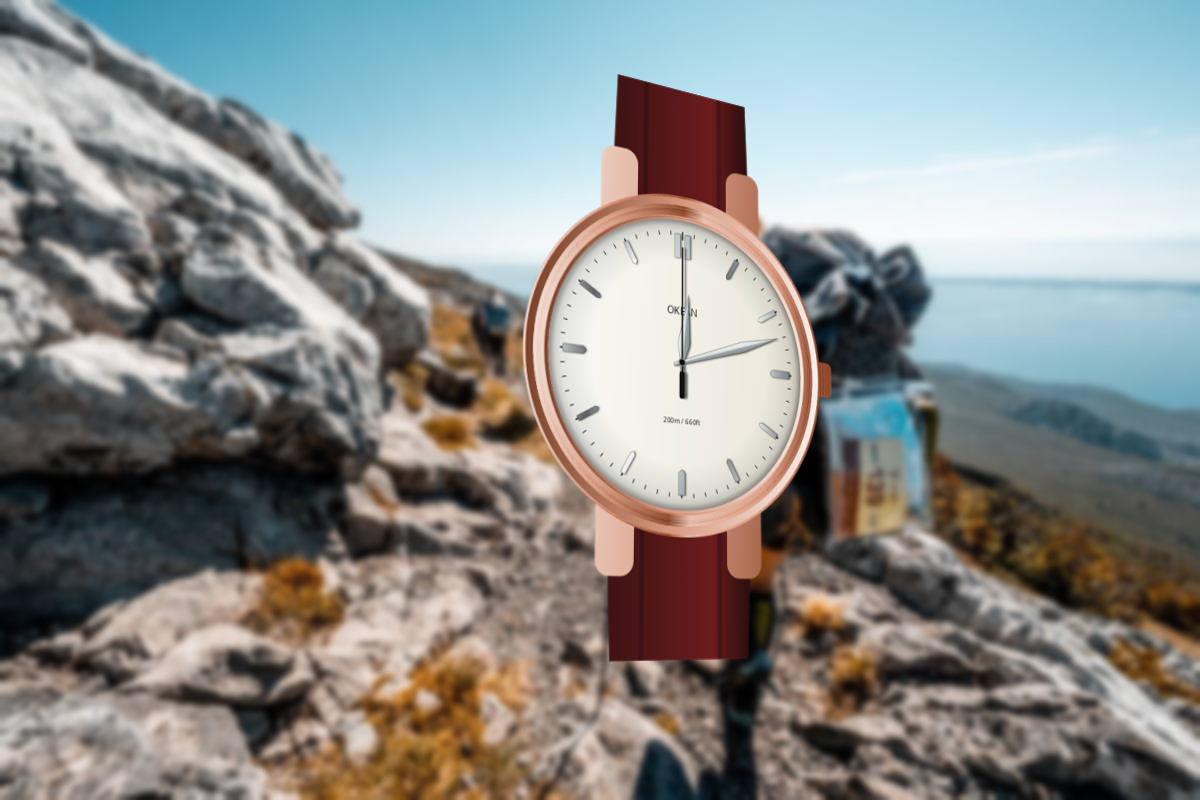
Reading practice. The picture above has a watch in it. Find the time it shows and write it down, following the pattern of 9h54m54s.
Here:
12h12m00s
